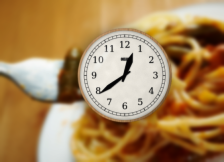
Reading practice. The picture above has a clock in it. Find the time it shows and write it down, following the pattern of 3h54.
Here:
12h39
